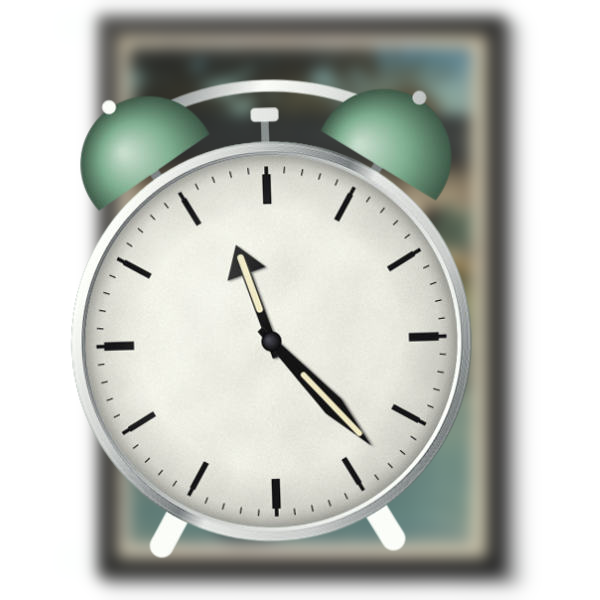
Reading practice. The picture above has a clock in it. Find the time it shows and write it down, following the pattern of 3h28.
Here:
11h23
